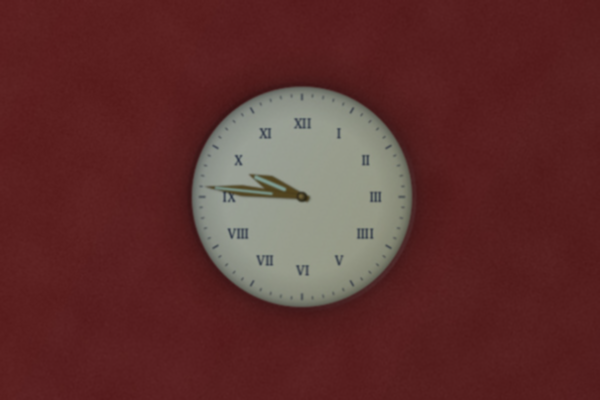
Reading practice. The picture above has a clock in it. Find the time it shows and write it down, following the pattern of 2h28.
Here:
9h46
